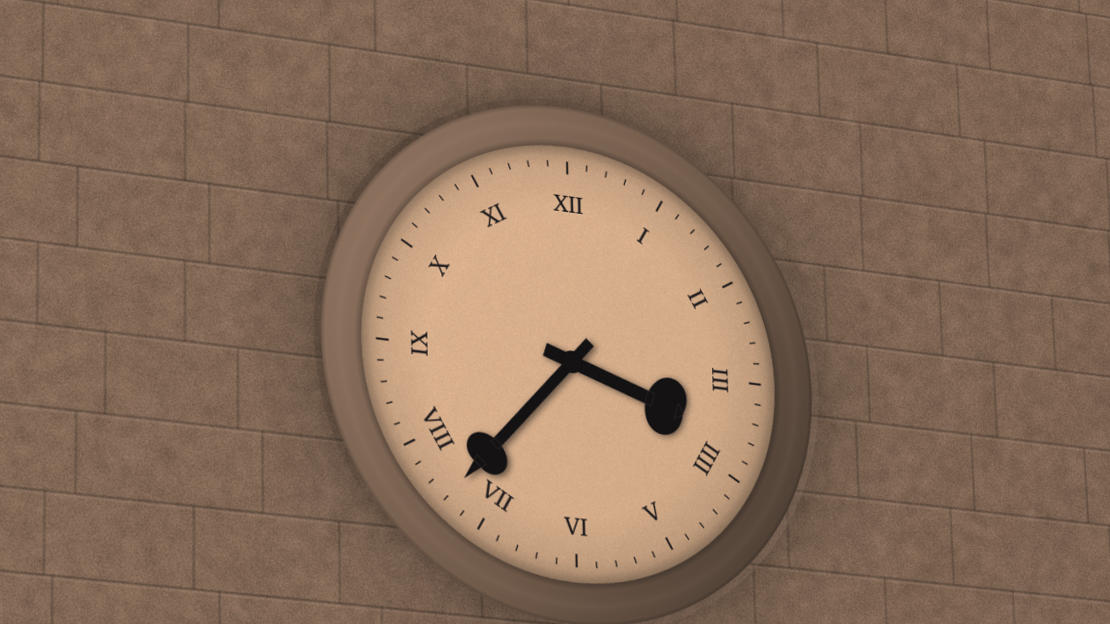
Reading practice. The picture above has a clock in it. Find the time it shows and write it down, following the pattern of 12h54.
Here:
3h37
